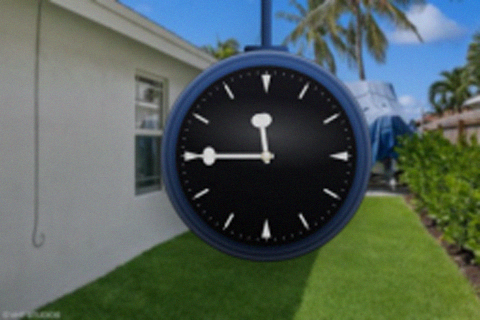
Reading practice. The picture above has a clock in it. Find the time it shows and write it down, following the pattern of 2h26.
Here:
11h45
